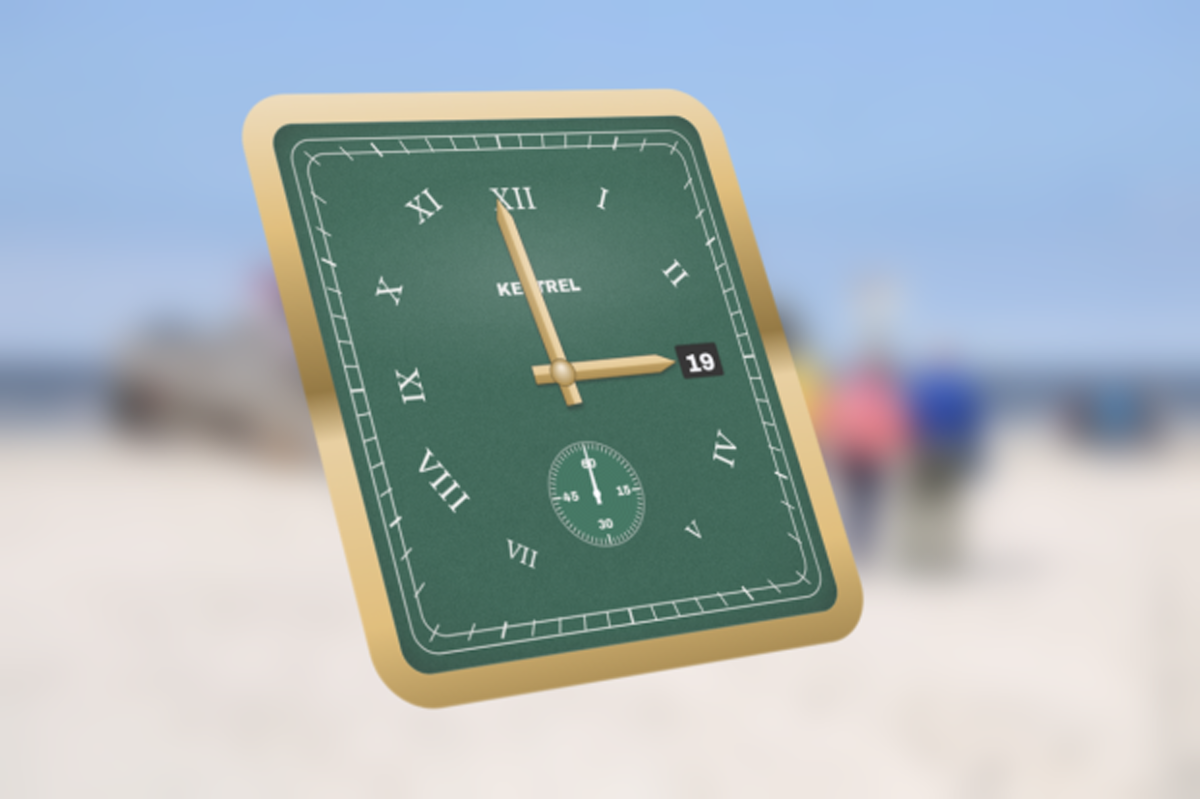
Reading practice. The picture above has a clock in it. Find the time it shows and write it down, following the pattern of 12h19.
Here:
2h59
